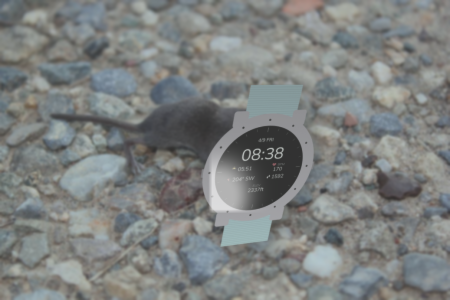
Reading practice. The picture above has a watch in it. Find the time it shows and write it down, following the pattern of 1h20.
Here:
8h38
